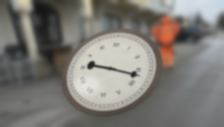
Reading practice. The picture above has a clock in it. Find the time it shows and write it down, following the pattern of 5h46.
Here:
9h17
